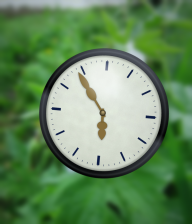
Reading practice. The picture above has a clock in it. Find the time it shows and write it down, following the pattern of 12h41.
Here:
5h54
